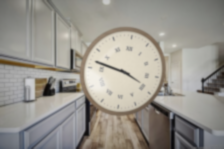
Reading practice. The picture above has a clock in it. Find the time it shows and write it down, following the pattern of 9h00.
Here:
3h47
